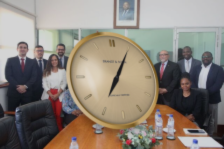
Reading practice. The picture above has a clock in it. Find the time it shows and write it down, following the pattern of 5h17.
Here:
7h05
